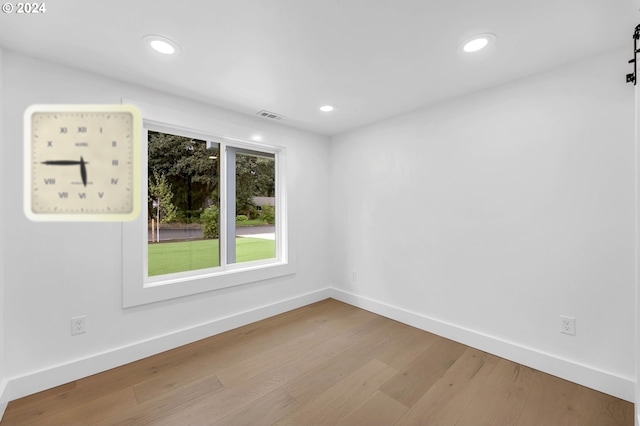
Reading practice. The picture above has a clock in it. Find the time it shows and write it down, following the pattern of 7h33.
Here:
5h45
